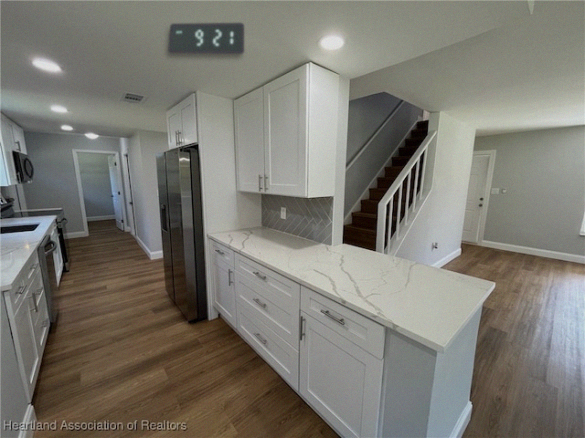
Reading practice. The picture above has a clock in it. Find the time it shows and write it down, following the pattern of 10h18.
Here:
9h21
